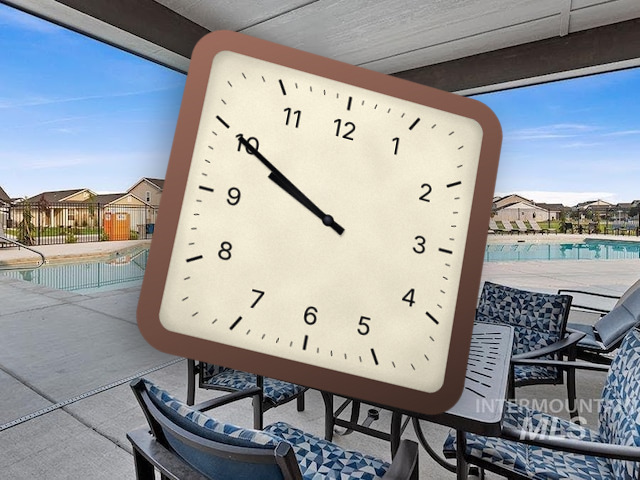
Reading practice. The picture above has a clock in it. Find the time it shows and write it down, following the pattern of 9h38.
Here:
9h50
